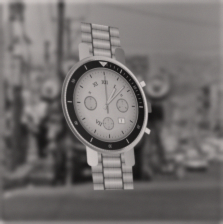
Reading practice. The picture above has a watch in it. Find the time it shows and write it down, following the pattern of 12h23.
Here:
1h08
